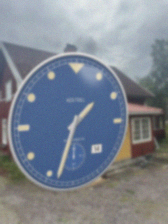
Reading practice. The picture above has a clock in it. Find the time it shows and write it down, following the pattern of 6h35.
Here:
1h33
